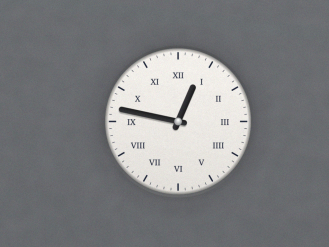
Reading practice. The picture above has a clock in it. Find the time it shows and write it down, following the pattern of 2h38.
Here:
12h47
